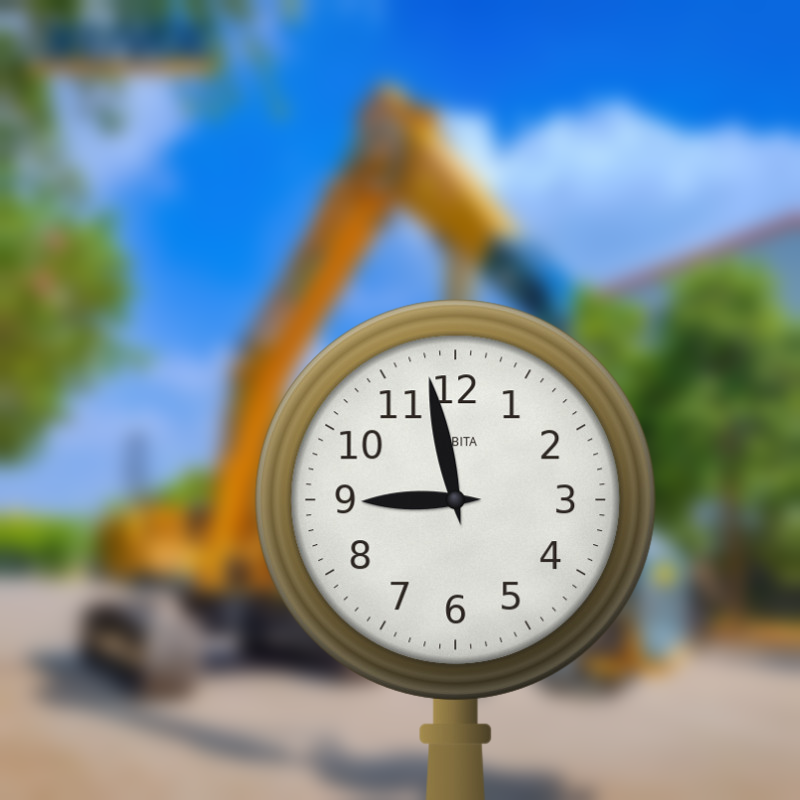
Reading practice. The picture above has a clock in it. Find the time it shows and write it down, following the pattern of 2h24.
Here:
8h58
